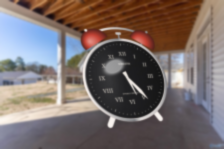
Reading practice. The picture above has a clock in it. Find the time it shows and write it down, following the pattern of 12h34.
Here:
5h24
